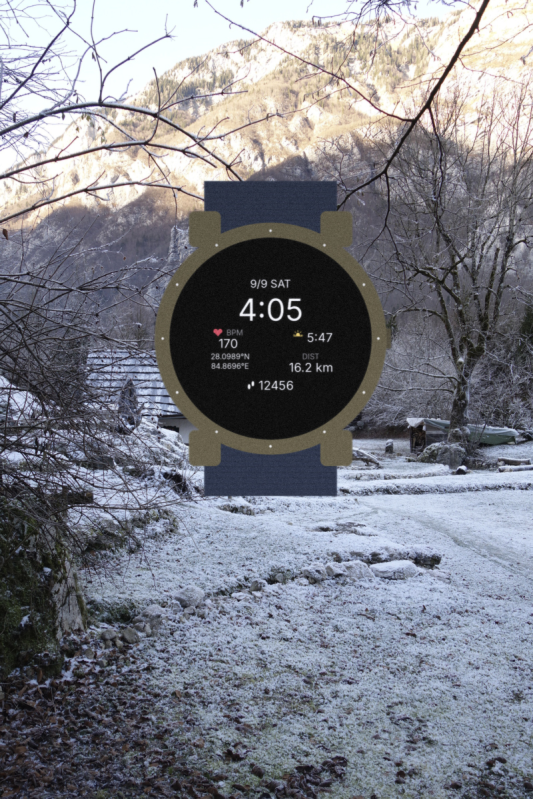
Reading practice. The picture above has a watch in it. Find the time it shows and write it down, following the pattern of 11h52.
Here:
4h05
